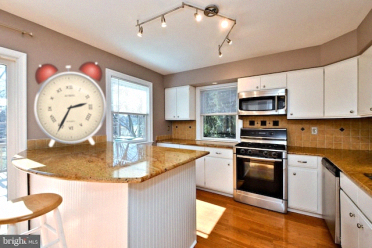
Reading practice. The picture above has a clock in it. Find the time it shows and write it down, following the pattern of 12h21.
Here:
2h35
